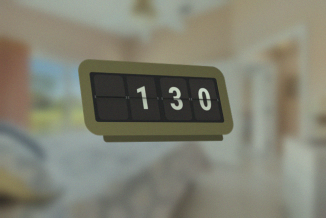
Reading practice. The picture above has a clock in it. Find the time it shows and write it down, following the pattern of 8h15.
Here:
1h30
